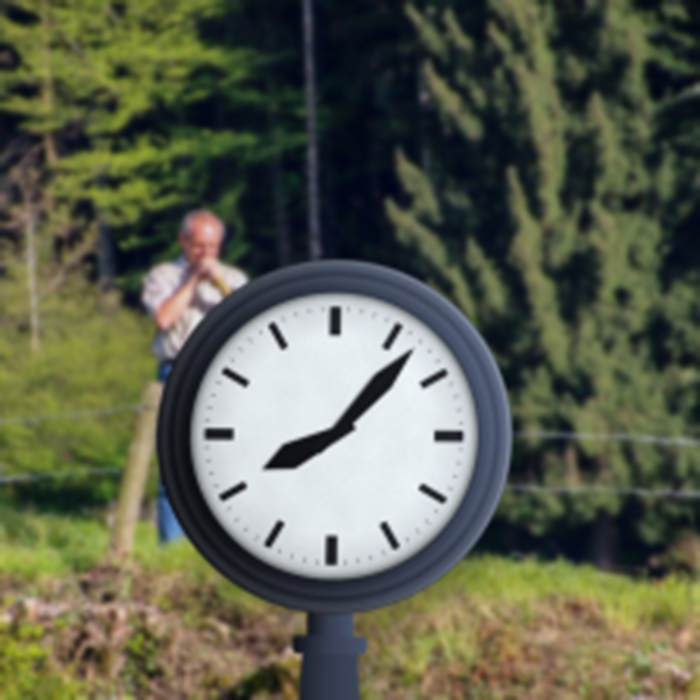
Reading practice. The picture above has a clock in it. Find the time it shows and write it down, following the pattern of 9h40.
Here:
8h07
